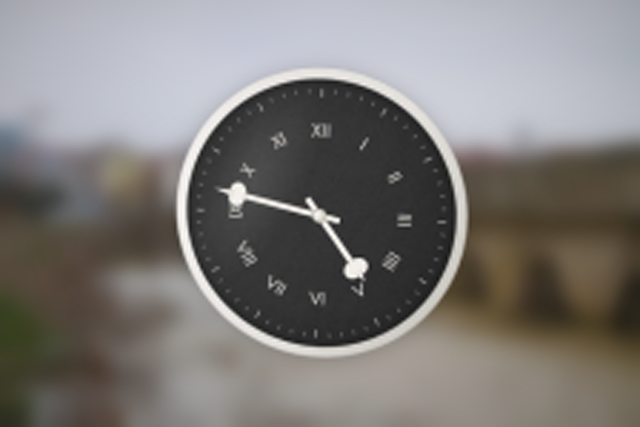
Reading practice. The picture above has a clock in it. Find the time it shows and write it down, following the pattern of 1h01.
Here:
4h47
